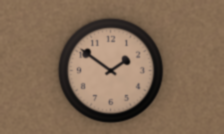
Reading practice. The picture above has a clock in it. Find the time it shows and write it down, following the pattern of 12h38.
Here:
1h51
